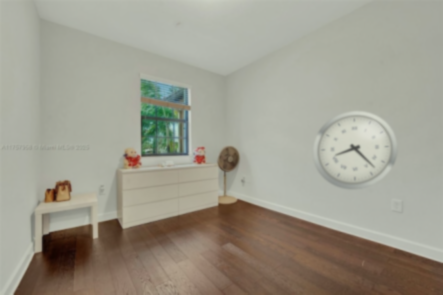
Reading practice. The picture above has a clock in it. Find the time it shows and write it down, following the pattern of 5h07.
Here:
8h23
